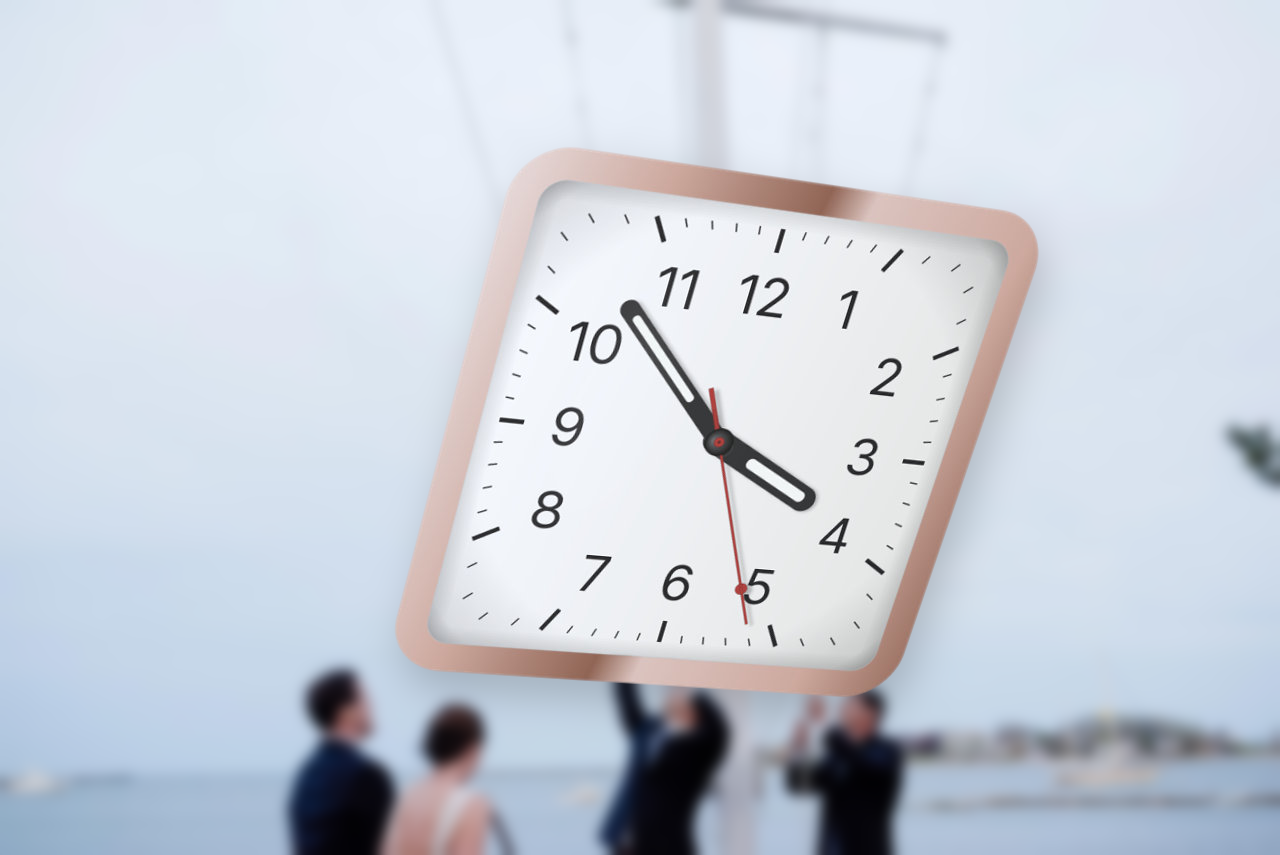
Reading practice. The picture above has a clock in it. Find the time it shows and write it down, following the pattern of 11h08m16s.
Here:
3h52m26s
